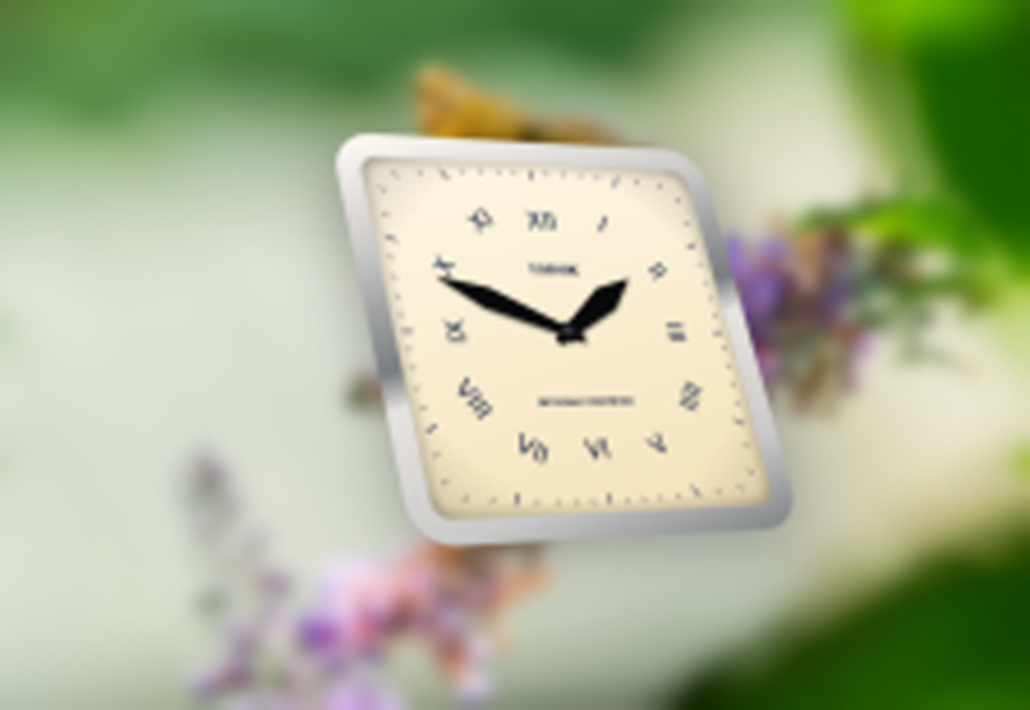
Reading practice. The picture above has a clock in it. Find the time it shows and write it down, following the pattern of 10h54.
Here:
1h49
